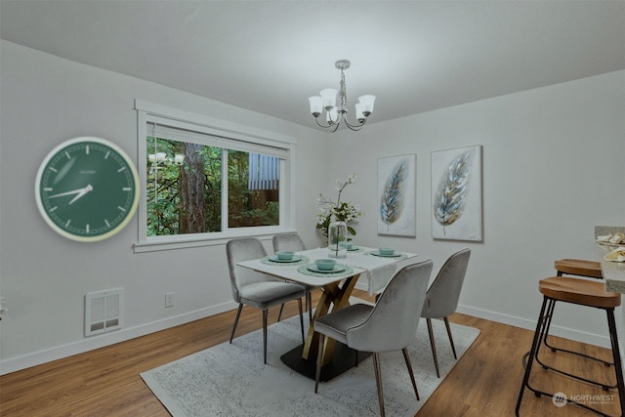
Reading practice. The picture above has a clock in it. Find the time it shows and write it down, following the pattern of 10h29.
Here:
7h43
